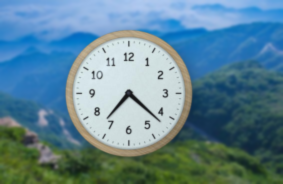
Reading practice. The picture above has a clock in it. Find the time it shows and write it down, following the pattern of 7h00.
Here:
7h22
